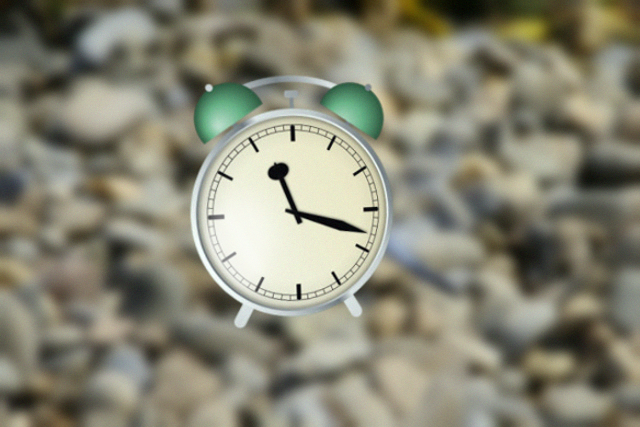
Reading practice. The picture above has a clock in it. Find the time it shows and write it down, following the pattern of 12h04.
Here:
11h18
